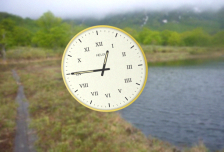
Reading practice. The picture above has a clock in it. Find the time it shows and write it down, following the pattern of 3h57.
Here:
12h45
